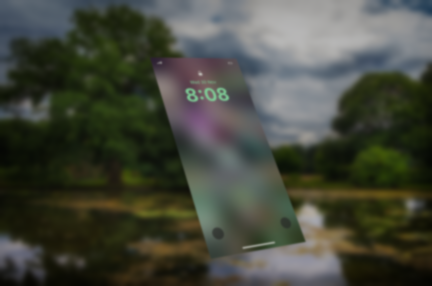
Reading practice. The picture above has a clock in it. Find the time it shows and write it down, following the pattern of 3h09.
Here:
8h08
